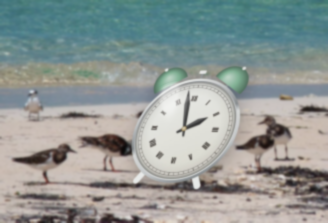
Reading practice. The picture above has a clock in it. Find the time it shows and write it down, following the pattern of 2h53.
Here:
1h58
